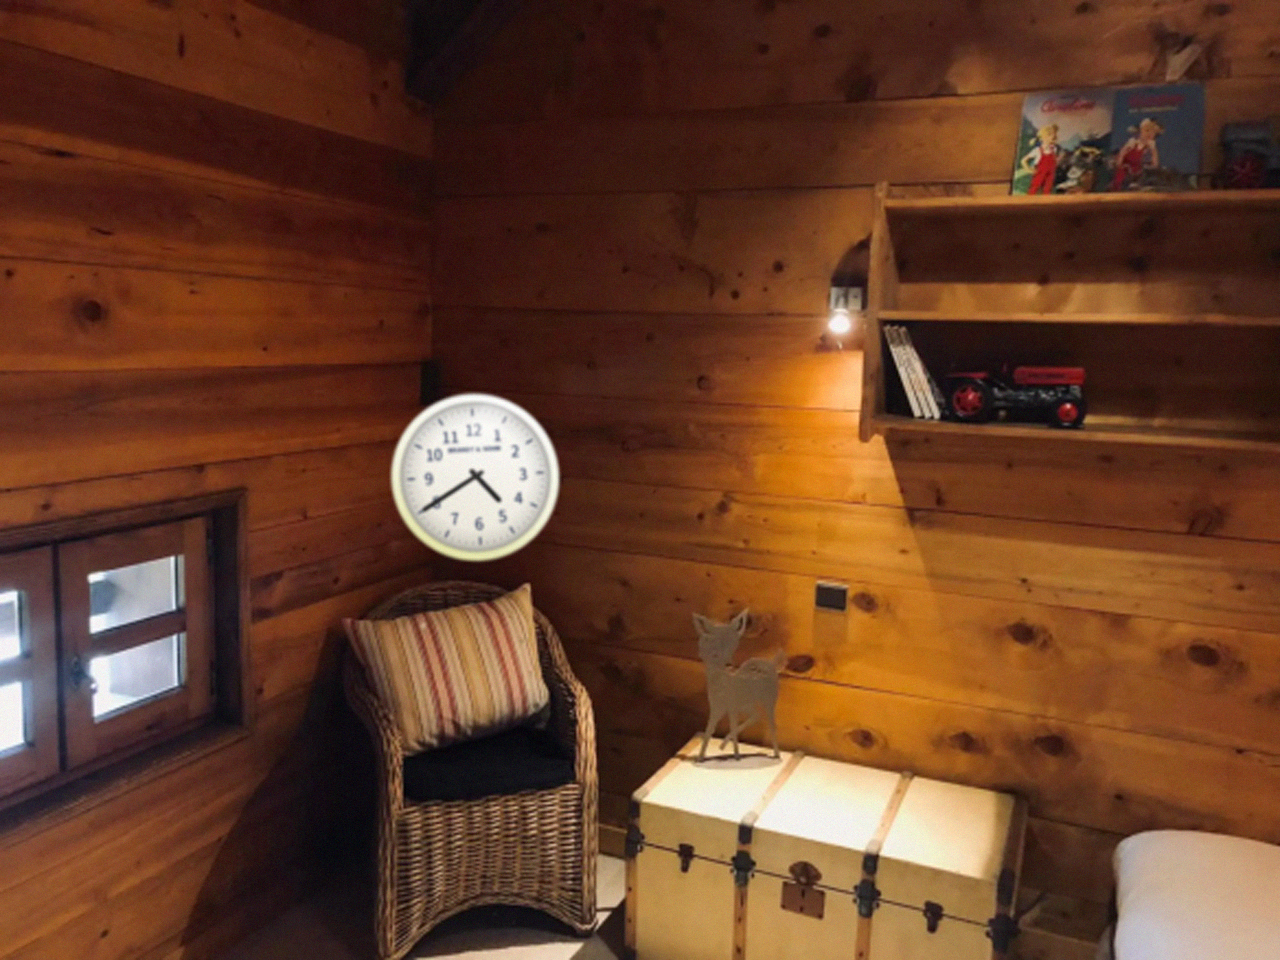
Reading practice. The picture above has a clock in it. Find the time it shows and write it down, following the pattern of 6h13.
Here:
4h40
